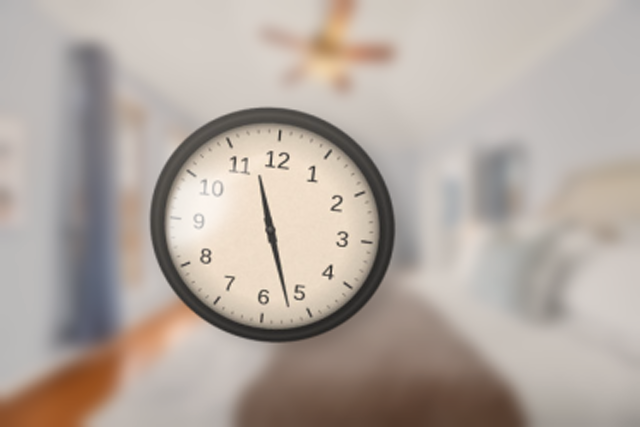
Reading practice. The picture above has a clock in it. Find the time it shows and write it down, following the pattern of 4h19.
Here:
11h27
